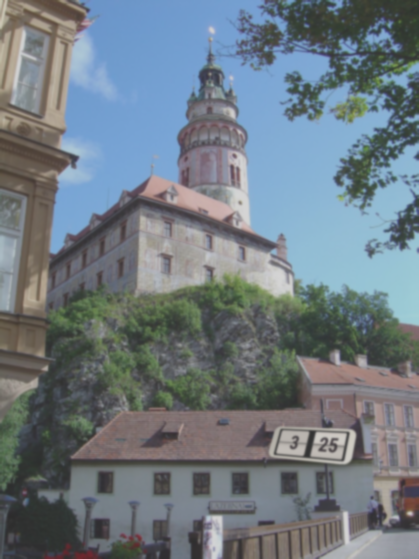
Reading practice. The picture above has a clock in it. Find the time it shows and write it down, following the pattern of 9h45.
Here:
3h25
